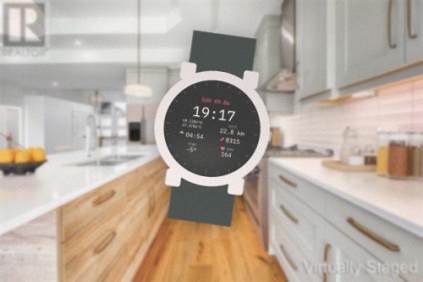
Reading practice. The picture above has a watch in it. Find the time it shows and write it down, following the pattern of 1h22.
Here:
19h17
